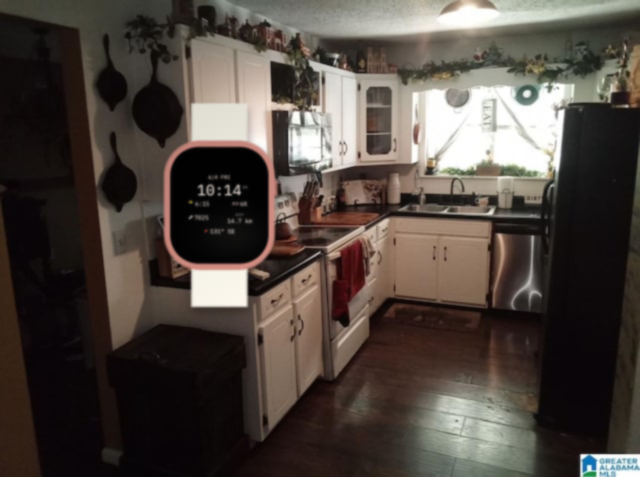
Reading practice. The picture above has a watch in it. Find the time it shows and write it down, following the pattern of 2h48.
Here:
10h14
